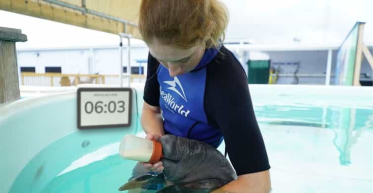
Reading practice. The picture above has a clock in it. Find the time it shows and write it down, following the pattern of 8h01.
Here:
6h03
